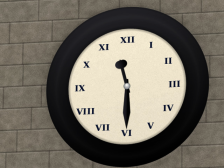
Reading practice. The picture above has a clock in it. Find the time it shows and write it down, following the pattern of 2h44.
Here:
11h30
